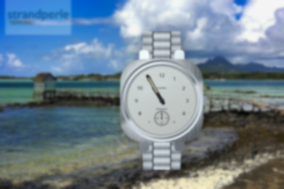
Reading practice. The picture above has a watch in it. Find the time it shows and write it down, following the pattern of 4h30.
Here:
10h55
